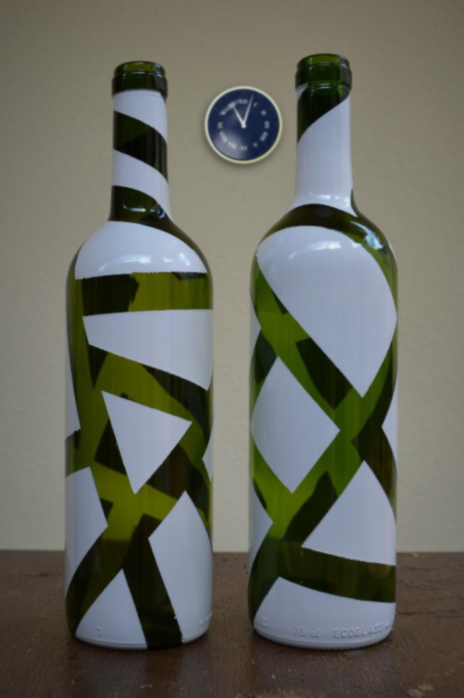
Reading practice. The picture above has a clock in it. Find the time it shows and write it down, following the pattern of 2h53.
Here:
11h03
